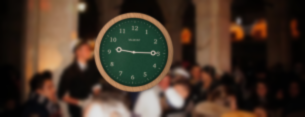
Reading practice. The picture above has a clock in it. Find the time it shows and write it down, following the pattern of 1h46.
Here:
9h15
